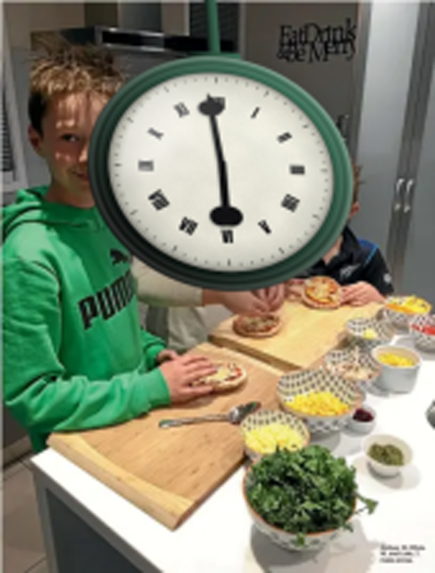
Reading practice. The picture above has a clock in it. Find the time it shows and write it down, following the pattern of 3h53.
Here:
5h59
